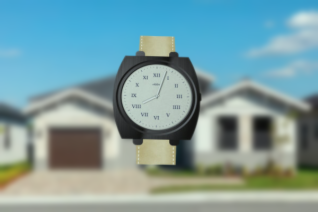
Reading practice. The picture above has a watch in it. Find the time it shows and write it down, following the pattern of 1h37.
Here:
8h03
